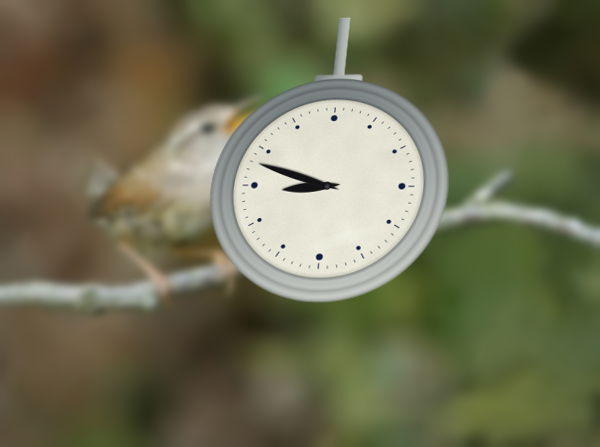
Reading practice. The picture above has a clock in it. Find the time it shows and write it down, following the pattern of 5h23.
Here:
8h48
